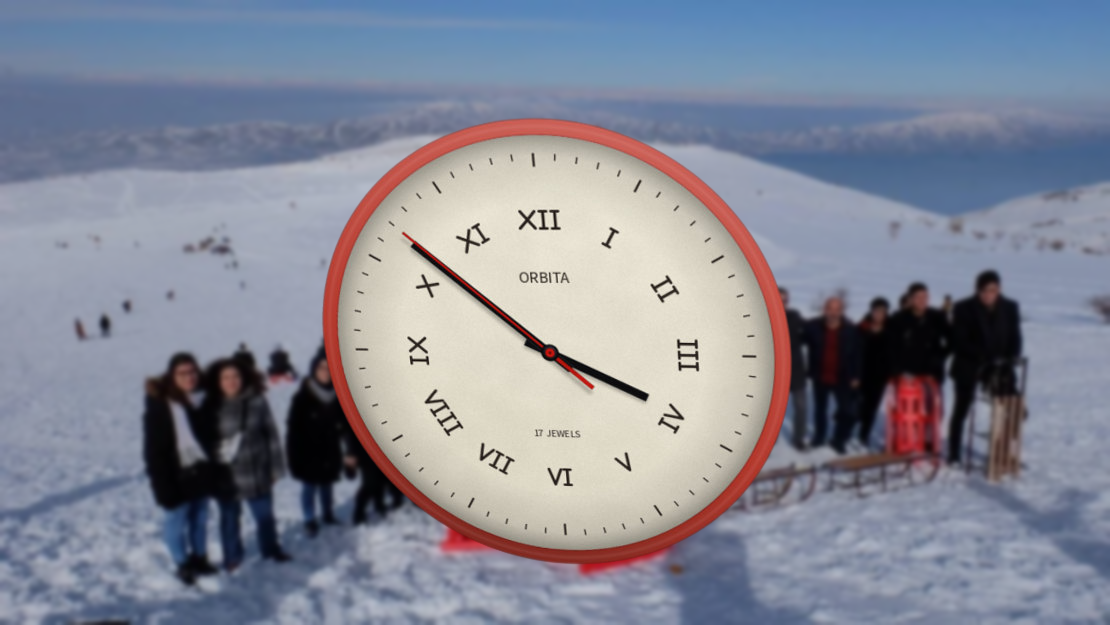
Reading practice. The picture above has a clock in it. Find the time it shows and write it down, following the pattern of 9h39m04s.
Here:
3h51m52s
